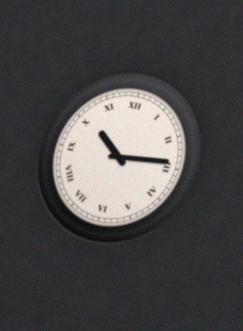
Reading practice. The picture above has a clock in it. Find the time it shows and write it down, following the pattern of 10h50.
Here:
10h14
